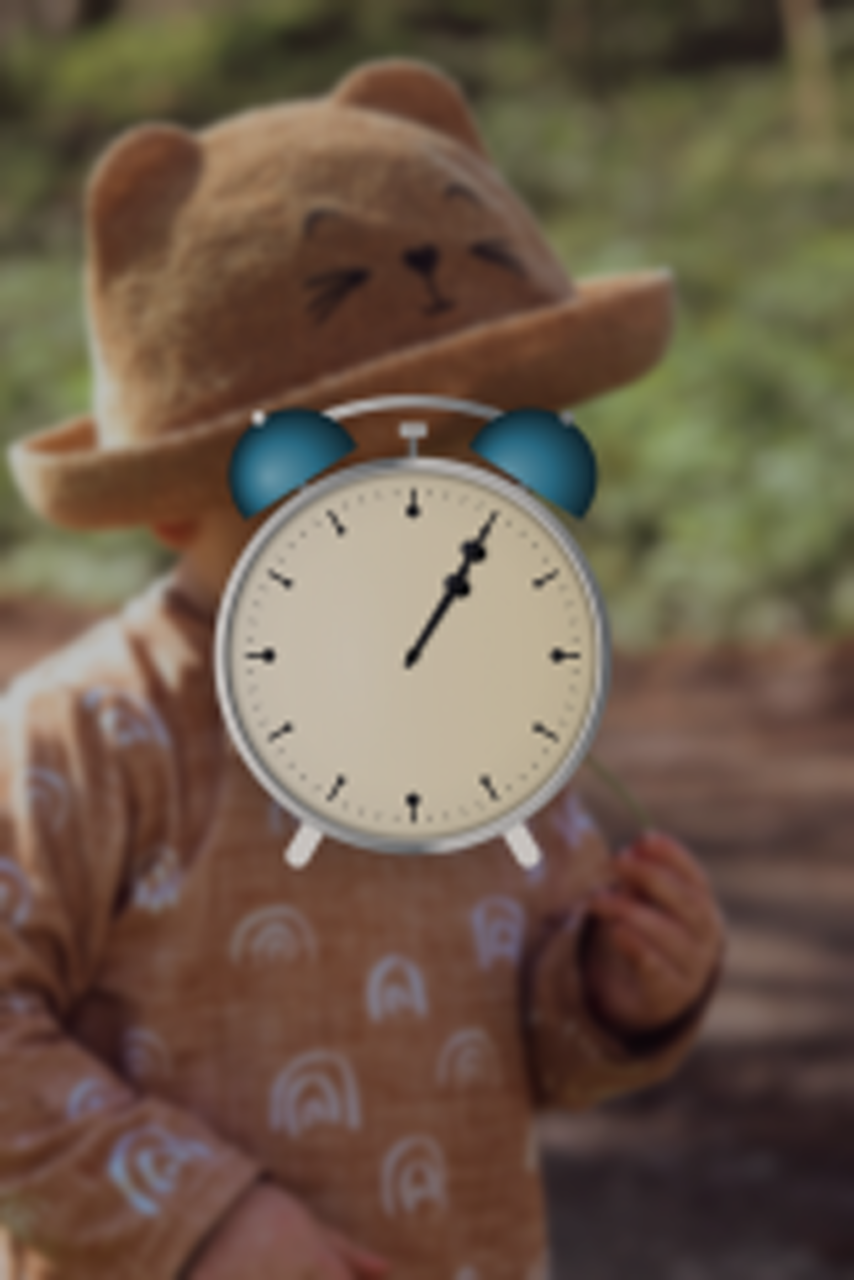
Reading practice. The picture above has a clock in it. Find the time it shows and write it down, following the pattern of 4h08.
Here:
1h05
